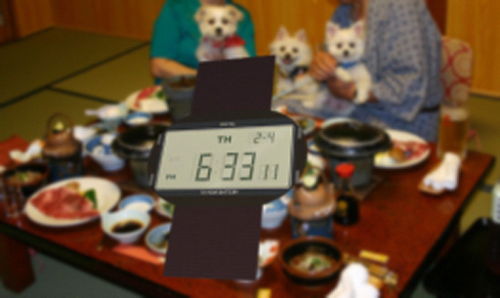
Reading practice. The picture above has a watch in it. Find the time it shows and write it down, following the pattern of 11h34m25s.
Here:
6h33m11s
